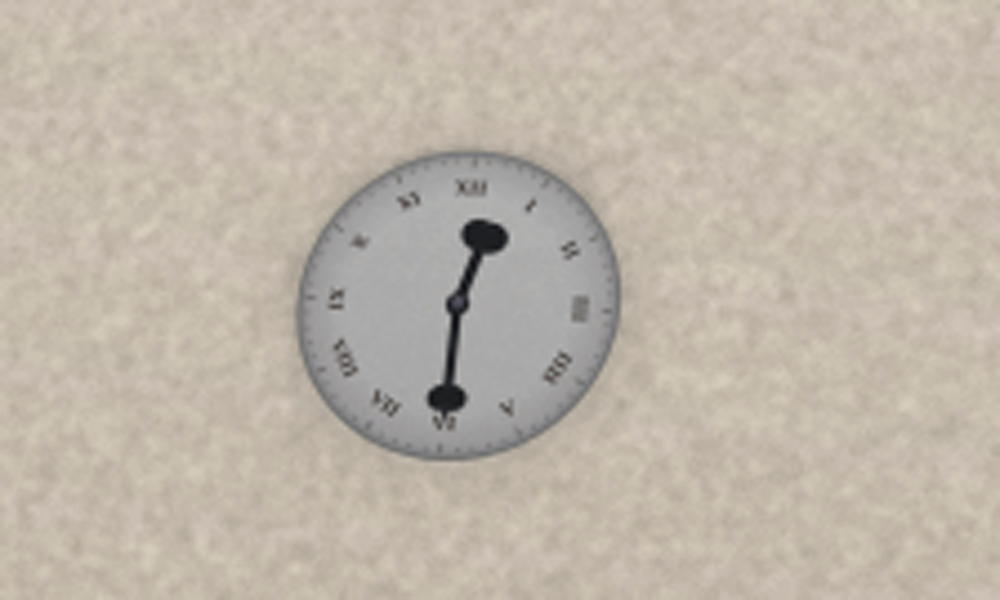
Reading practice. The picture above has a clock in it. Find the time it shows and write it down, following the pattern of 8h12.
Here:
12h30
